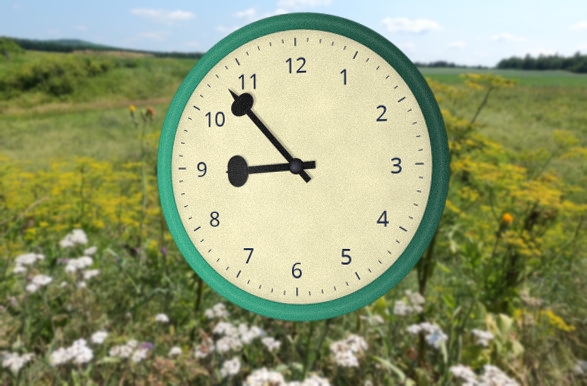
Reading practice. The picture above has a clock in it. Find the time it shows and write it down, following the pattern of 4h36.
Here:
8h53
